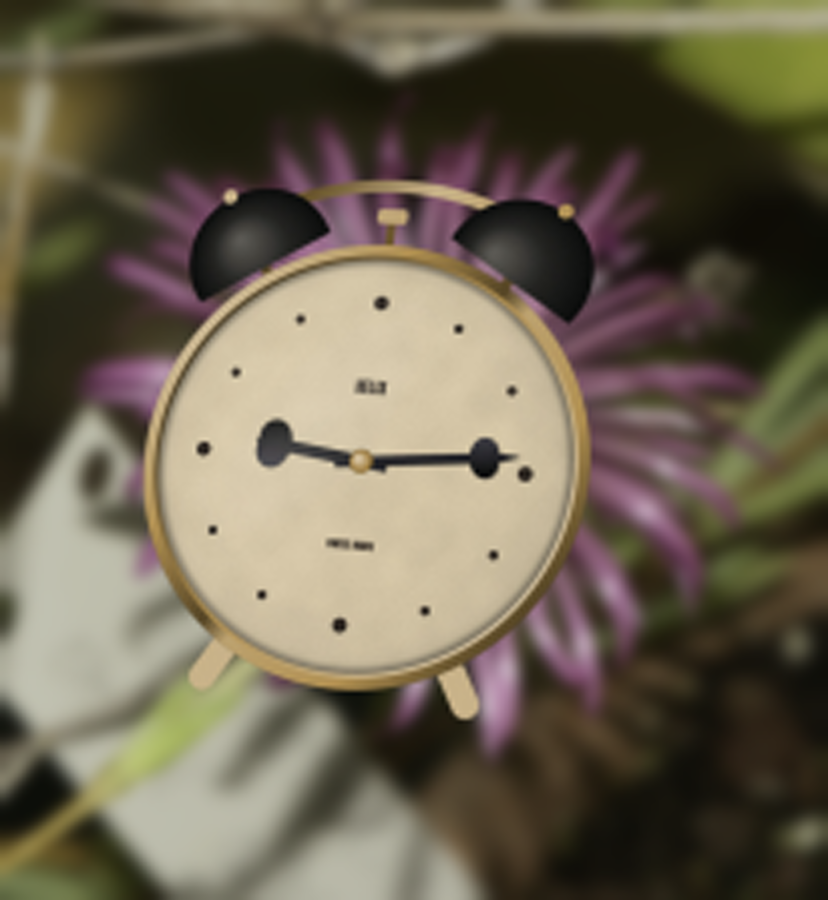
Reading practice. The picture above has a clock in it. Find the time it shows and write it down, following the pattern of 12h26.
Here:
9h14
